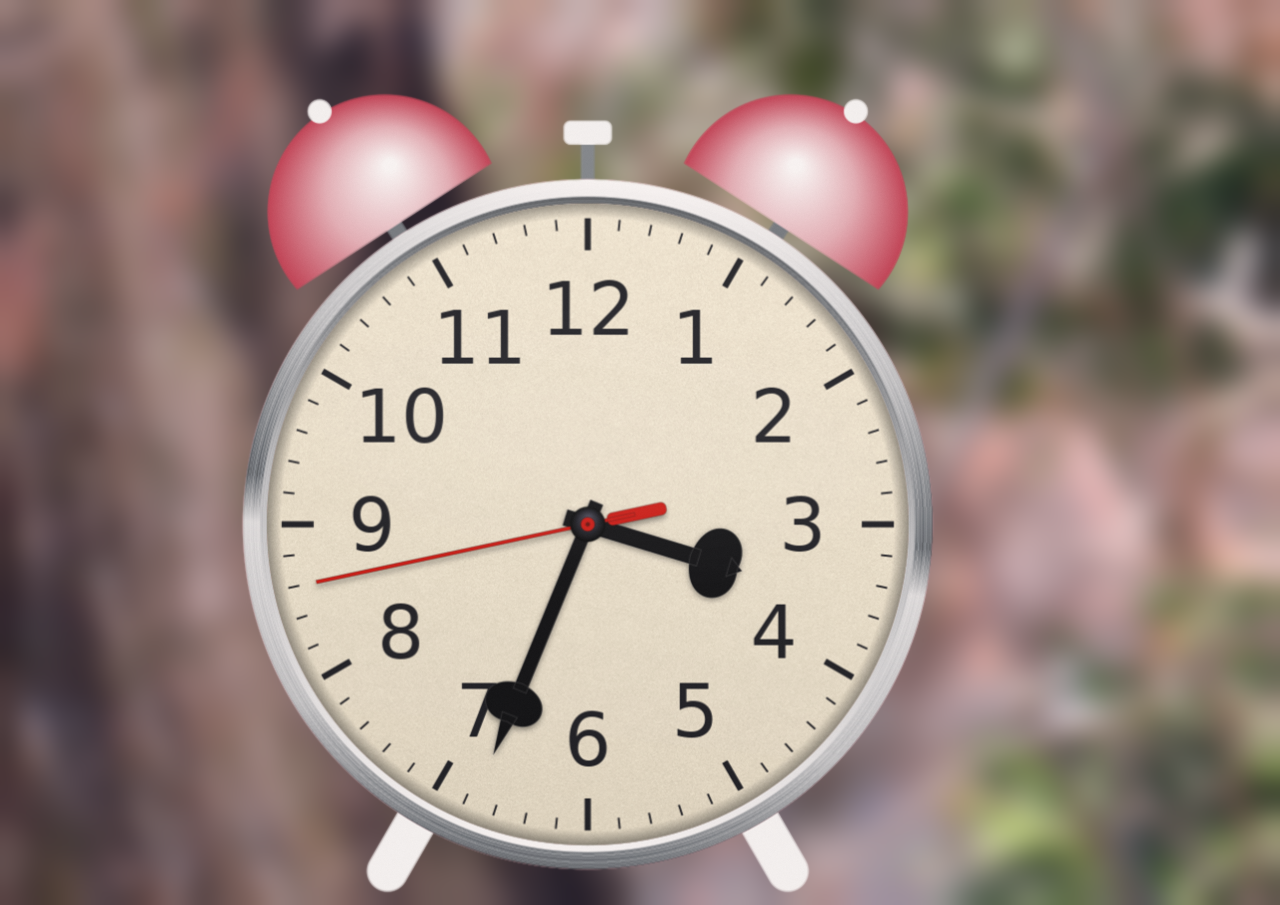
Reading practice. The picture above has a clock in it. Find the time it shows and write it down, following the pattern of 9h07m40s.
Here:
3h33m43s
